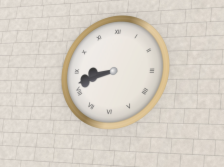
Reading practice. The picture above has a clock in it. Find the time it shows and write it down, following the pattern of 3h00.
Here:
8h42
